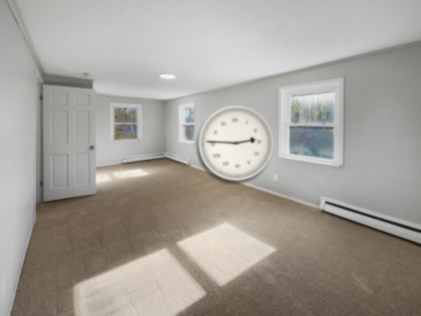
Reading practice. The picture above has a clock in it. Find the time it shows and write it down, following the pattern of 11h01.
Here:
2h46
